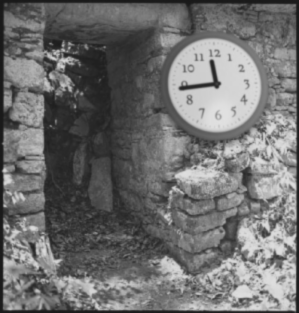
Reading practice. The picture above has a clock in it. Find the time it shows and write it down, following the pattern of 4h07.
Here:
11h44
